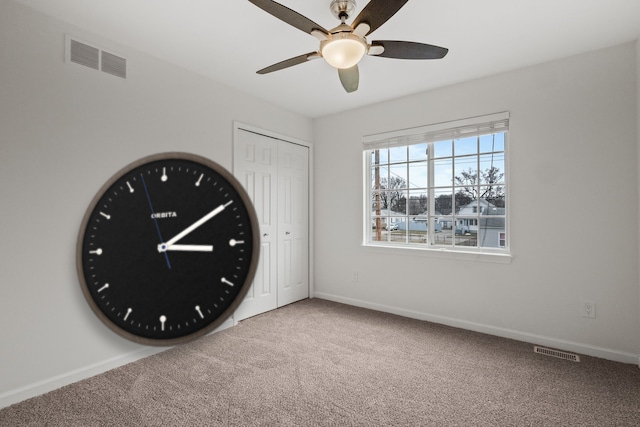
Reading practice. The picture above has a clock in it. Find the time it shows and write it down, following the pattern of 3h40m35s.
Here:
3h09m57s
